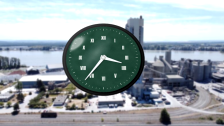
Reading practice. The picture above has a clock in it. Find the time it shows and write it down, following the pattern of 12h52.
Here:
3h36
